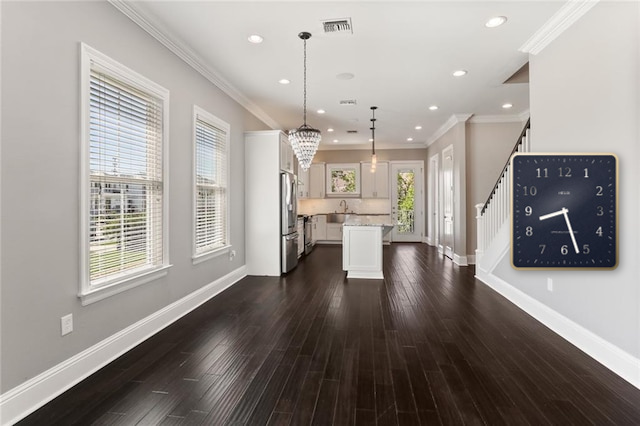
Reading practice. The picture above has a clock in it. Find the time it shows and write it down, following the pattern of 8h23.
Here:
8h27
